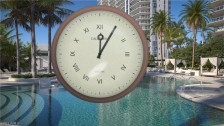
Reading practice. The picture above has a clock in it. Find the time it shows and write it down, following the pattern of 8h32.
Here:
12h05
